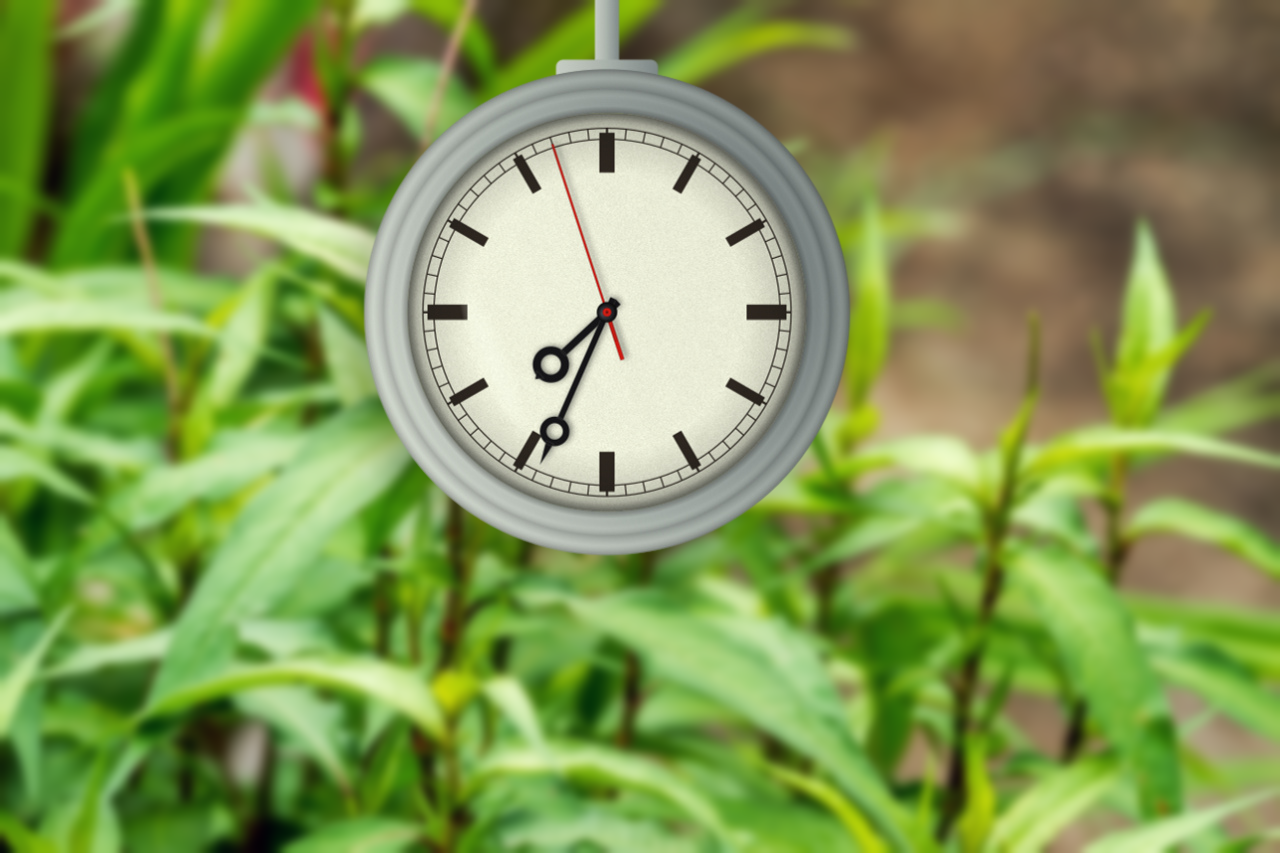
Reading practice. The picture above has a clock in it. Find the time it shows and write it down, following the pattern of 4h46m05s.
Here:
7h33m57s
